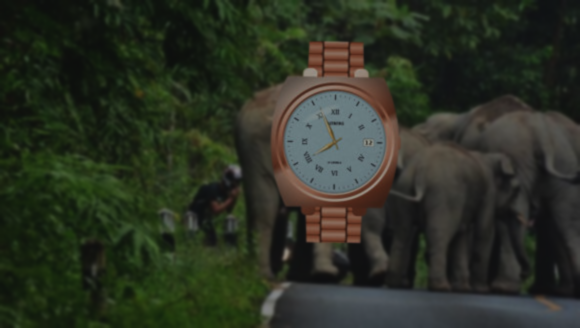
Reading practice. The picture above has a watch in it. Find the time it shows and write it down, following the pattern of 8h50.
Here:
7h56
